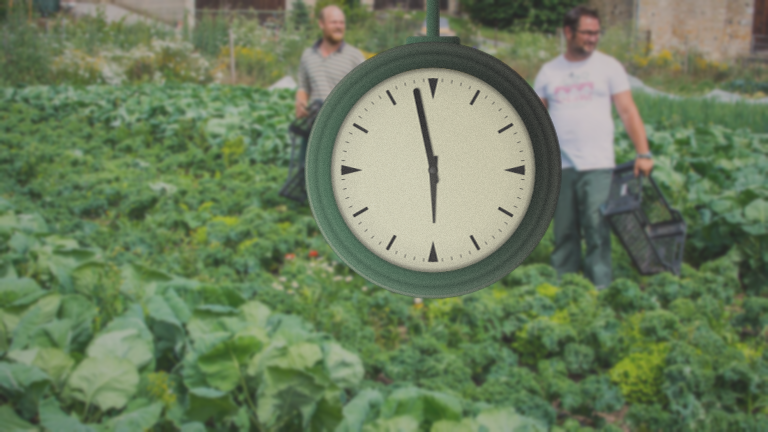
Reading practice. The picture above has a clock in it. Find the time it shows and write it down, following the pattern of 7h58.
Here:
5h58
